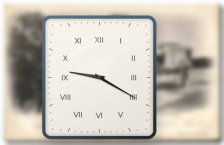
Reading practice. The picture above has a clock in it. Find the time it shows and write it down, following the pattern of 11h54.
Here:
9h20
